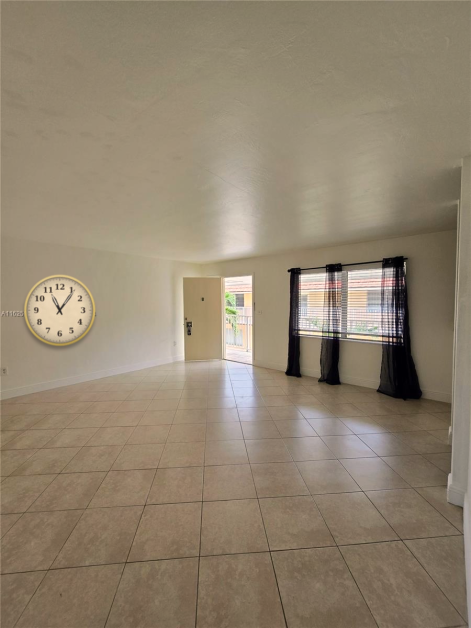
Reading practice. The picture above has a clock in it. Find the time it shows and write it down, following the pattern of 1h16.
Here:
11h06
